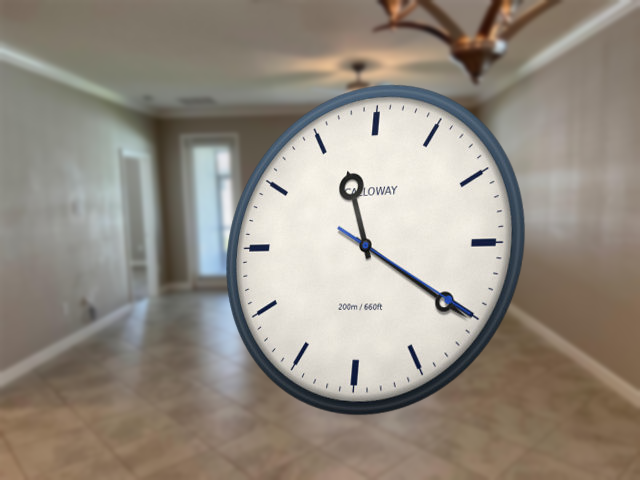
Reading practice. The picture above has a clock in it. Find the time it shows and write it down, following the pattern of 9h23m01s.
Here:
11h20m20s
